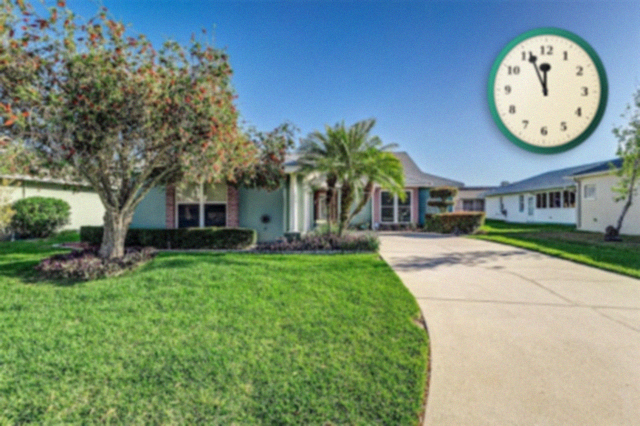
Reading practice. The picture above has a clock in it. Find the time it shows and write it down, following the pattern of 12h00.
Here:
11h56
